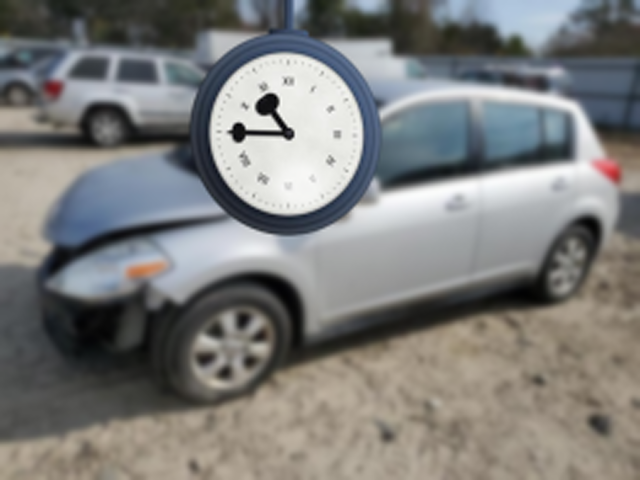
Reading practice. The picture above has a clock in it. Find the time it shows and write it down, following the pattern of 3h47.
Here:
10h45
